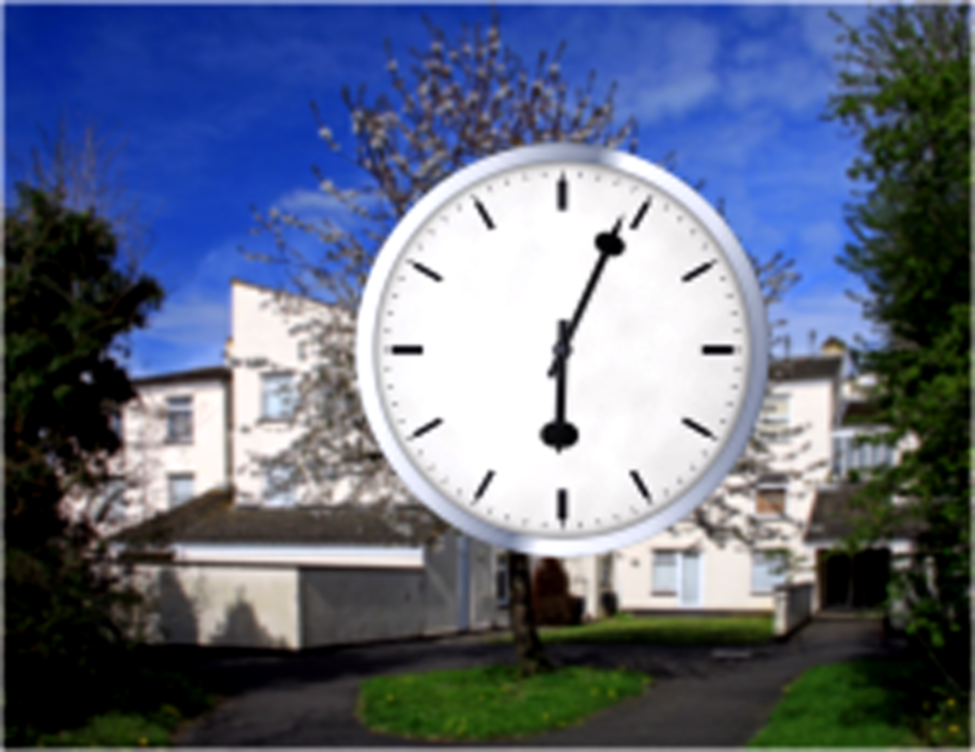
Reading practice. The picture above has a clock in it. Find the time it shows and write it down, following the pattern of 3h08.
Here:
6h04
